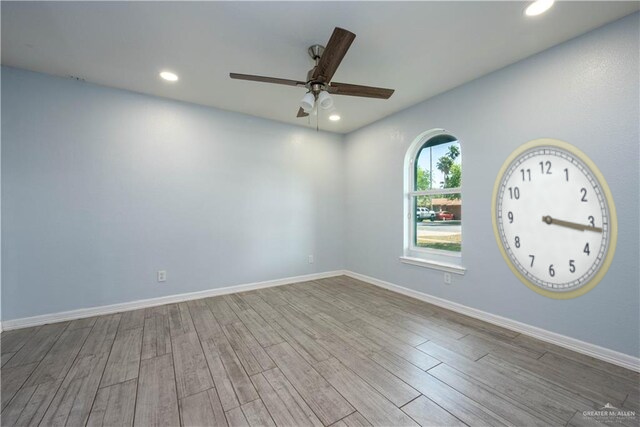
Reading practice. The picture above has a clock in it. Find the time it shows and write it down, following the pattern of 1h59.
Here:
3h16
